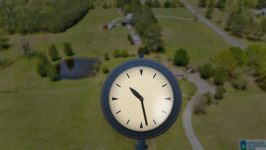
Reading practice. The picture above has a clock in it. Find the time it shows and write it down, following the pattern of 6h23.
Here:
10h28
